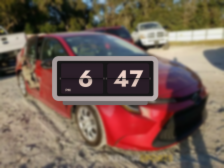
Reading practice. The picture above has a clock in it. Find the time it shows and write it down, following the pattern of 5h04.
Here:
6h47
